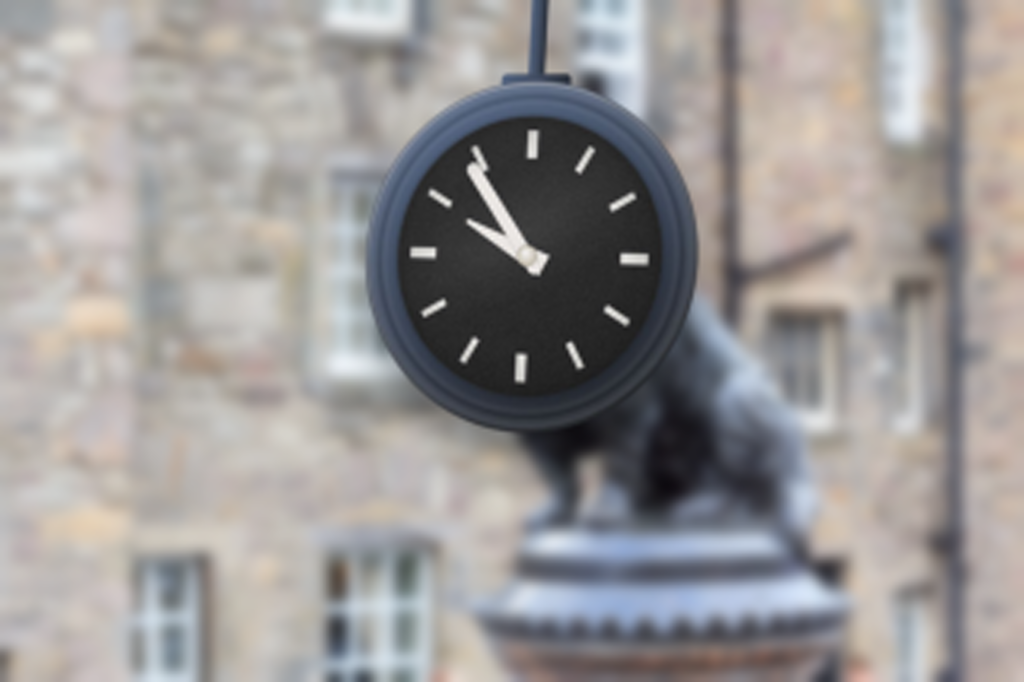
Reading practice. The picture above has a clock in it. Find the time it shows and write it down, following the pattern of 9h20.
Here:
9h54
